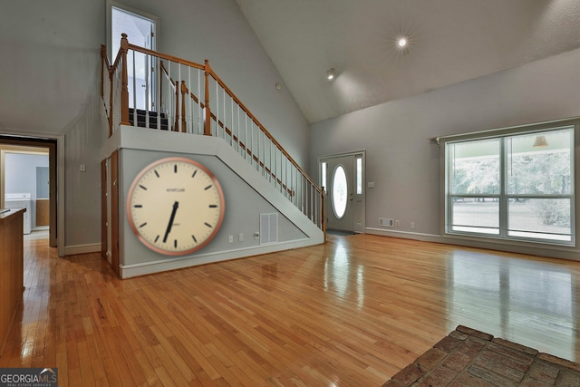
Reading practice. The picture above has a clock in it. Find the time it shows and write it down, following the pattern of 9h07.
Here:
6h33
